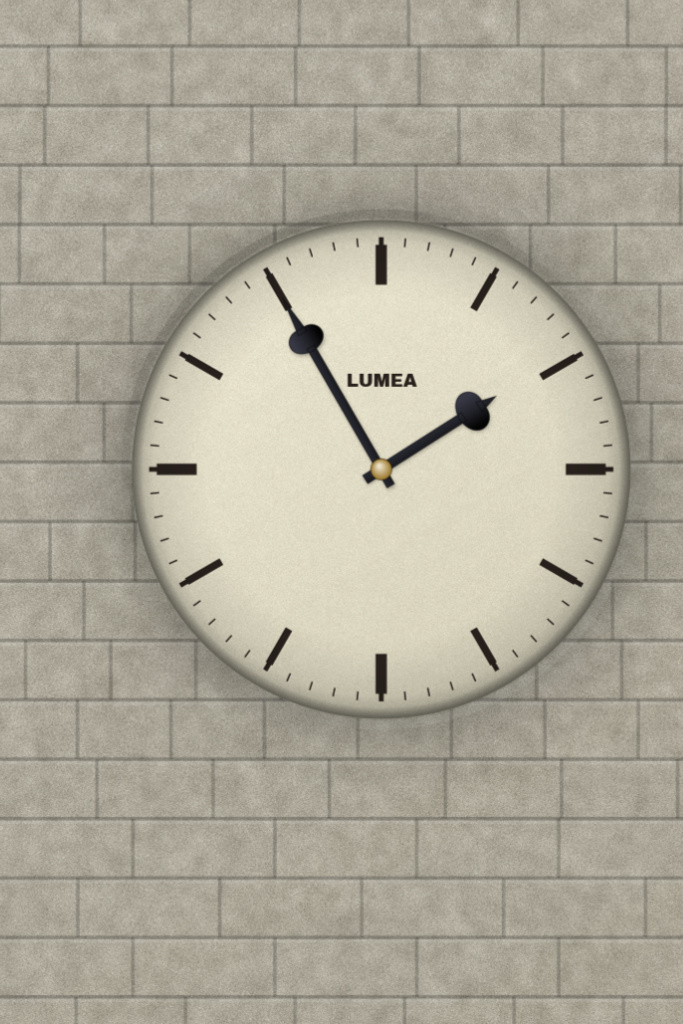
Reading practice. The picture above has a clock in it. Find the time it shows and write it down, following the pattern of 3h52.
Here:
1h55
